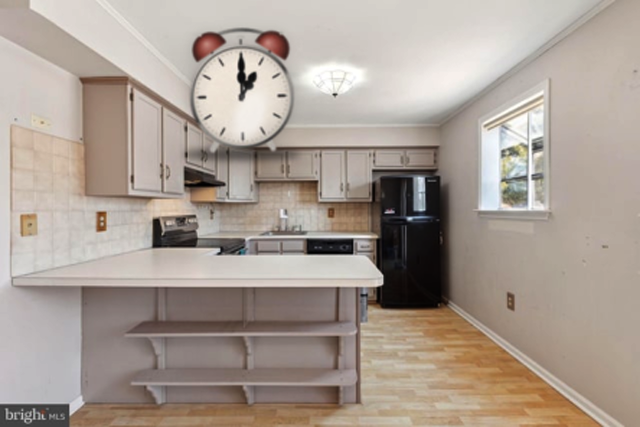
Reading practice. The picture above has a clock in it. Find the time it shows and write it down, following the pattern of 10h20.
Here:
1h00
